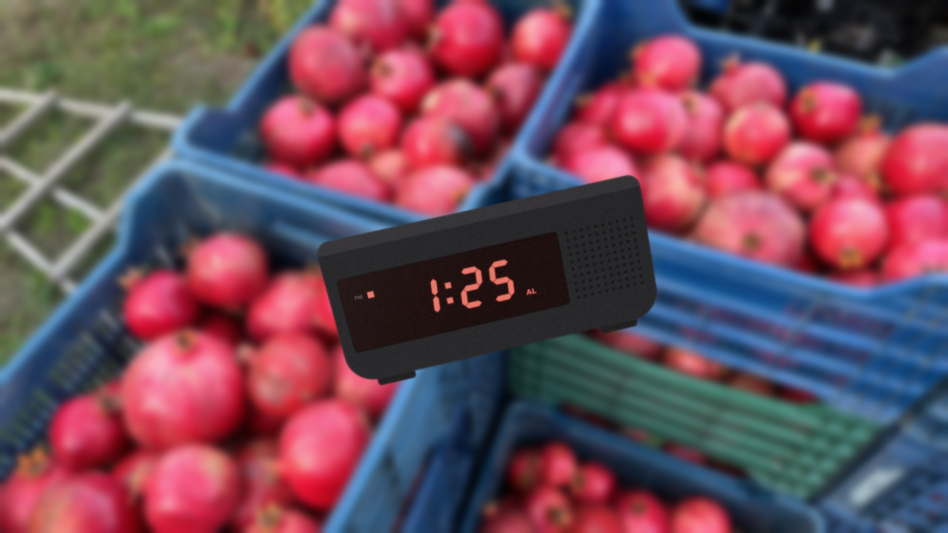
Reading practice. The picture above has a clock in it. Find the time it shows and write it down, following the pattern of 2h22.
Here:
1h25
